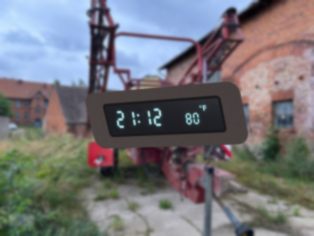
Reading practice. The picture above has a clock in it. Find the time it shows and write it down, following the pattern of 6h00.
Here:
21h12
